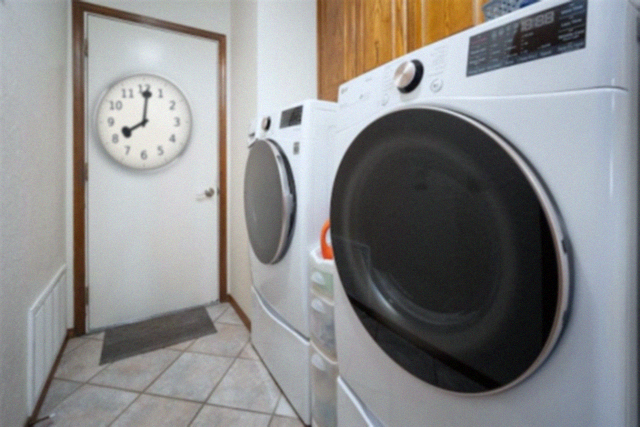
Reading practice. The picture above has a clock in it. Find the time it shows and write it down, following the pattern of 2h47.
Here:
8h01
